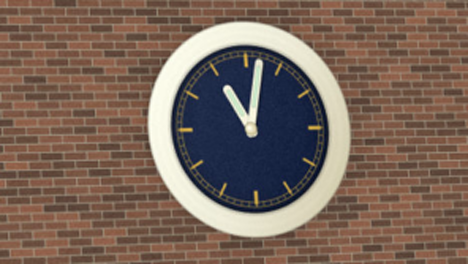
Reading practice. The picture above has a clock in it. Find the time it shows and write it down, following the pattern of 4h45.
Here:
11h02
